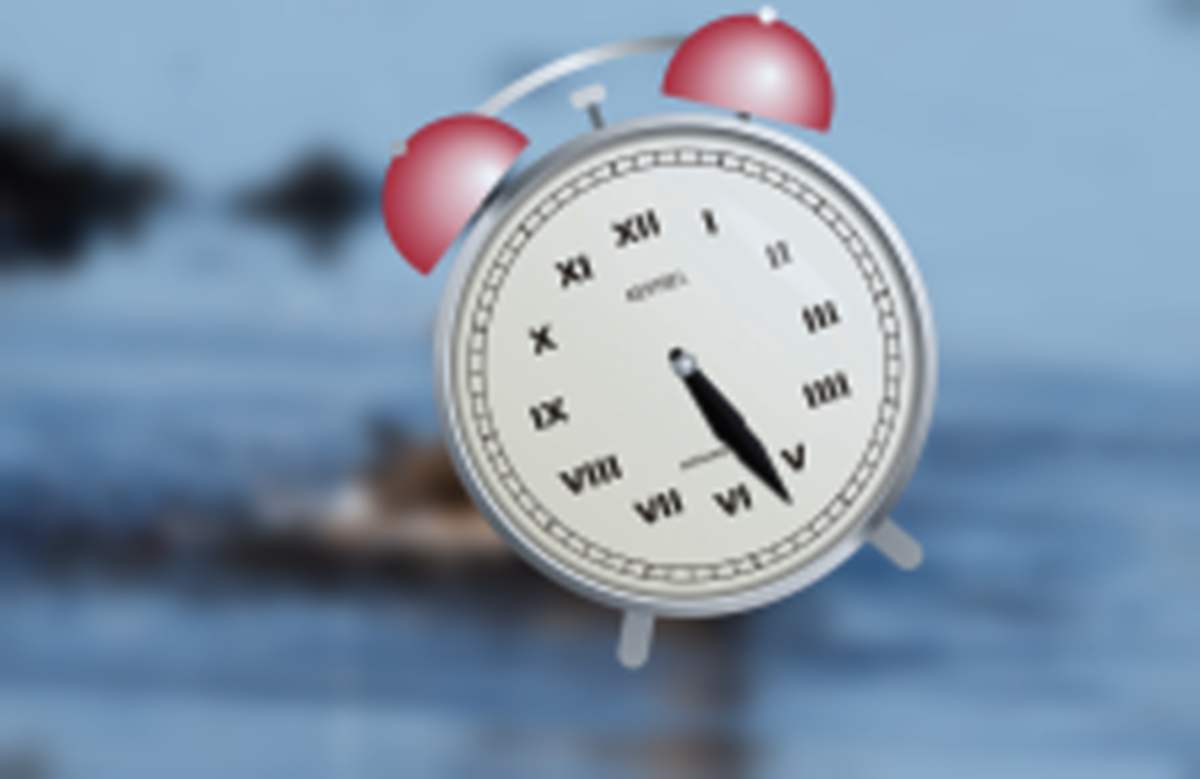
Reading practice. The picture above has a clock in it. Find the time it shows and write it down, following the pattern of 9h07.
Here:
5h27
